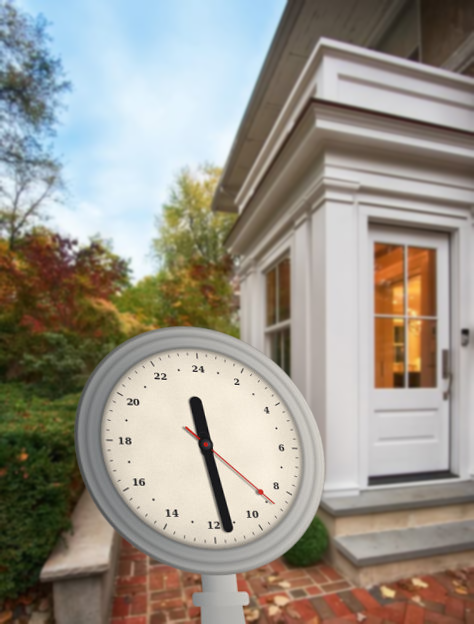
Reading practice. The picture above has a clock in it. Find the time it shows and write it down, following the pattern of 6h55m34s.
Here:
23h28m22s
